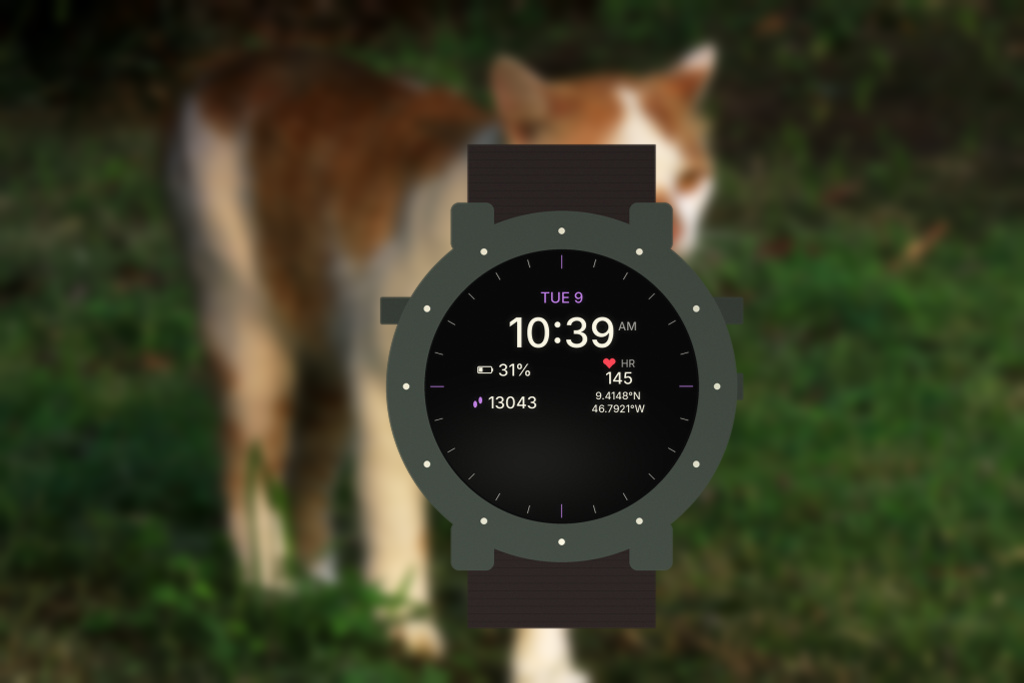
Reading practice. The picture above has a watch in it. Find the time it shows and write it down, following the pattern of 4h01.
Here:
10h39
